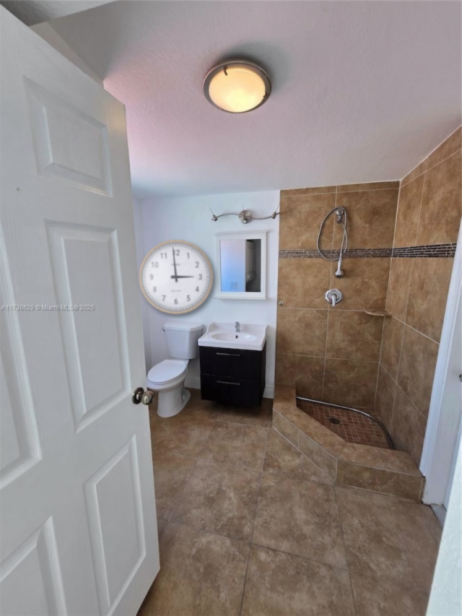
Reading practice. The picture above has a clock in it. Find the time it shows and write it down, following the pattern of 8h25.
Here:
2h59
